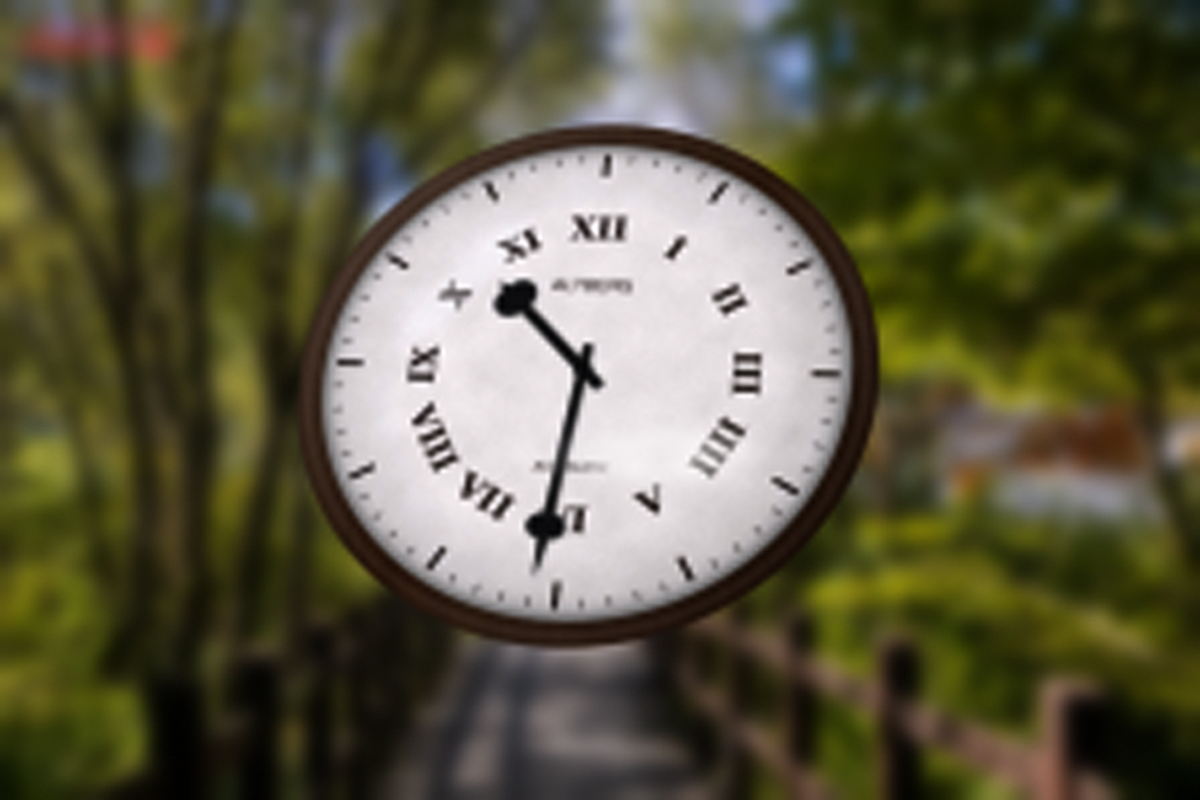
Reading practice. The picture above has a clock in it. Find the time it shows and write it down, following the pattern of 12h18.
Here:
10h31
